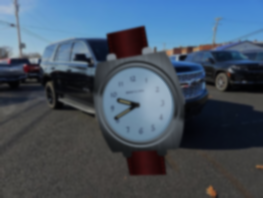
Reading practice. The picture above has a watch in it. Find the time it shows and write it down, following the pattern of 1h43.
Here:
9h41
